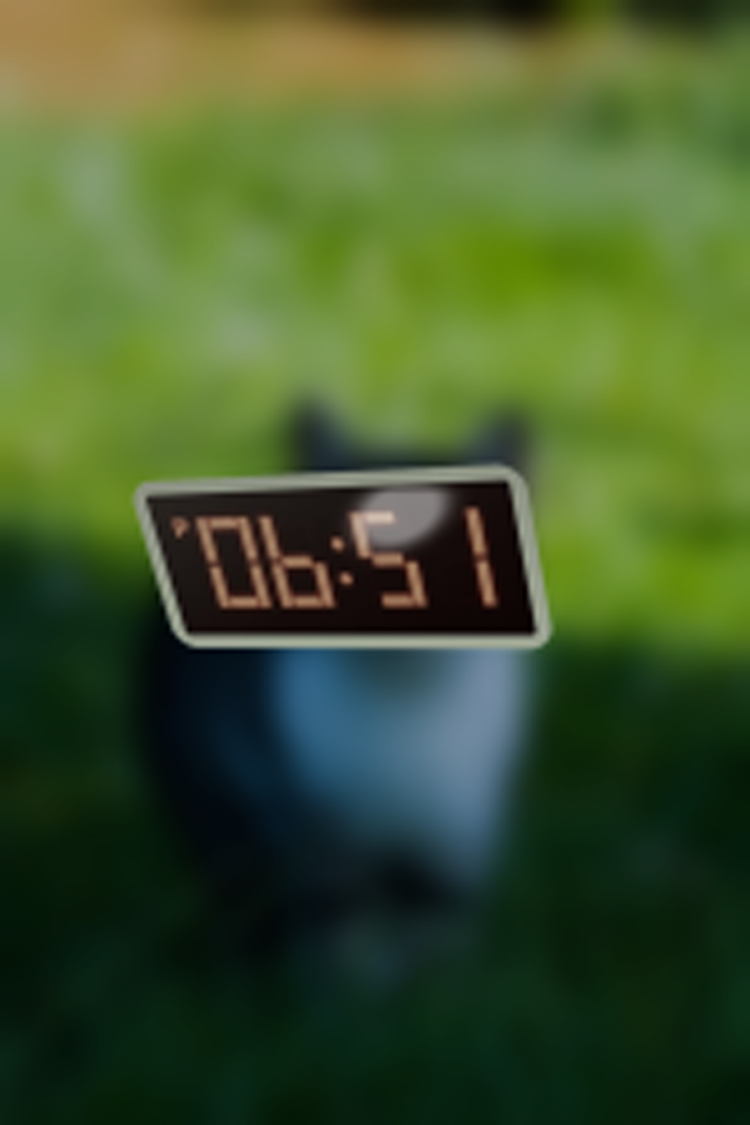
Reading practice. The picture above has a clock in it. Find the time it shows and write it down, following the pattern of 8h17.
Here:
6h51
